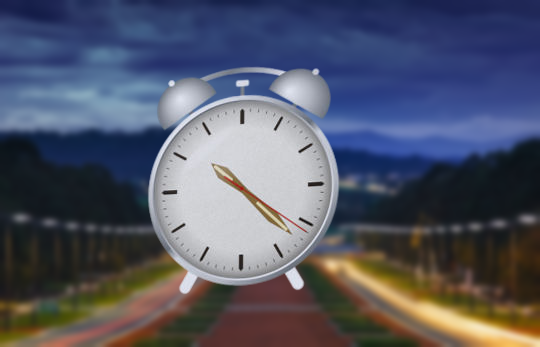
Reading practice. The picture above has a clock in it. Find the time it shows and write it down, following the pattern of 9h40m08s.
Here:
10h22m21s
